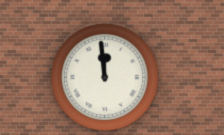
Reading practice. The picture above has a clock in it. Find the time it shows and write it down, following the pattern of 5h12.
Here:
11h59
